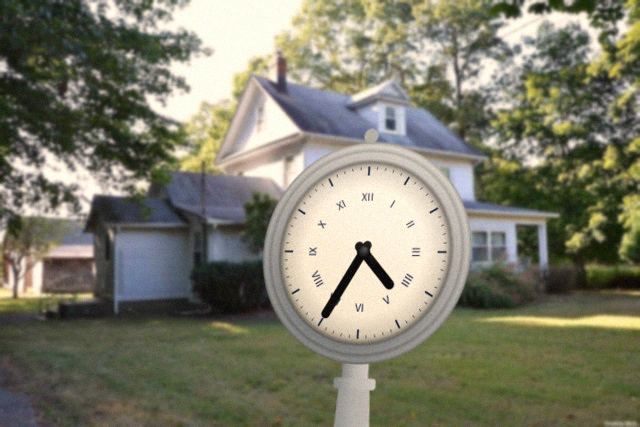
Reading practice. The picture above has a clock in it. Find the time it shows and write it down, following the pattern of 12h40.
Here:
4h35
